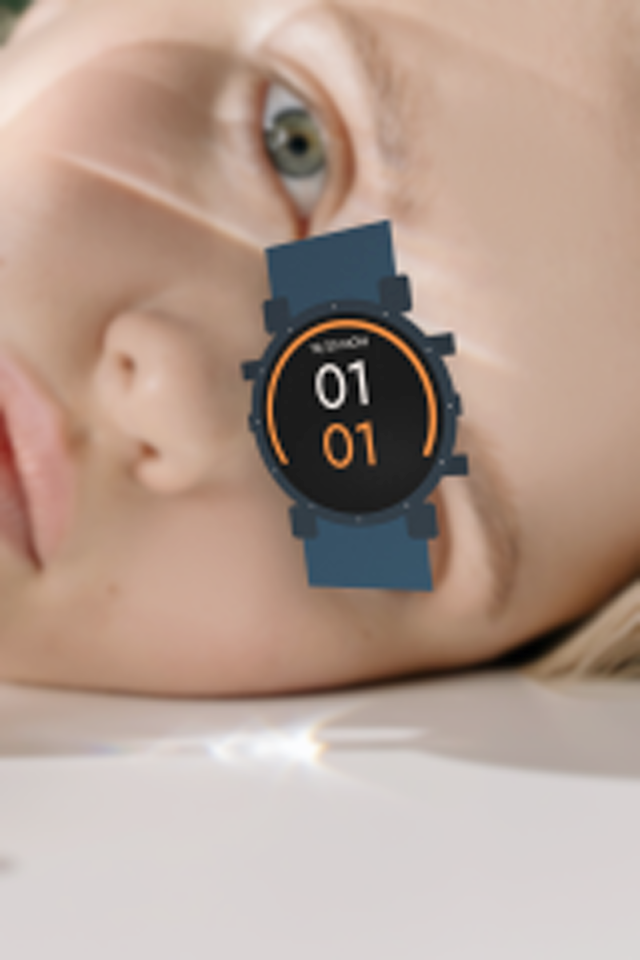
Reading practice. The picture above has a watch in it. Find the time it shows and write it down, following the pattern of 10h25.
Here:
1h01
